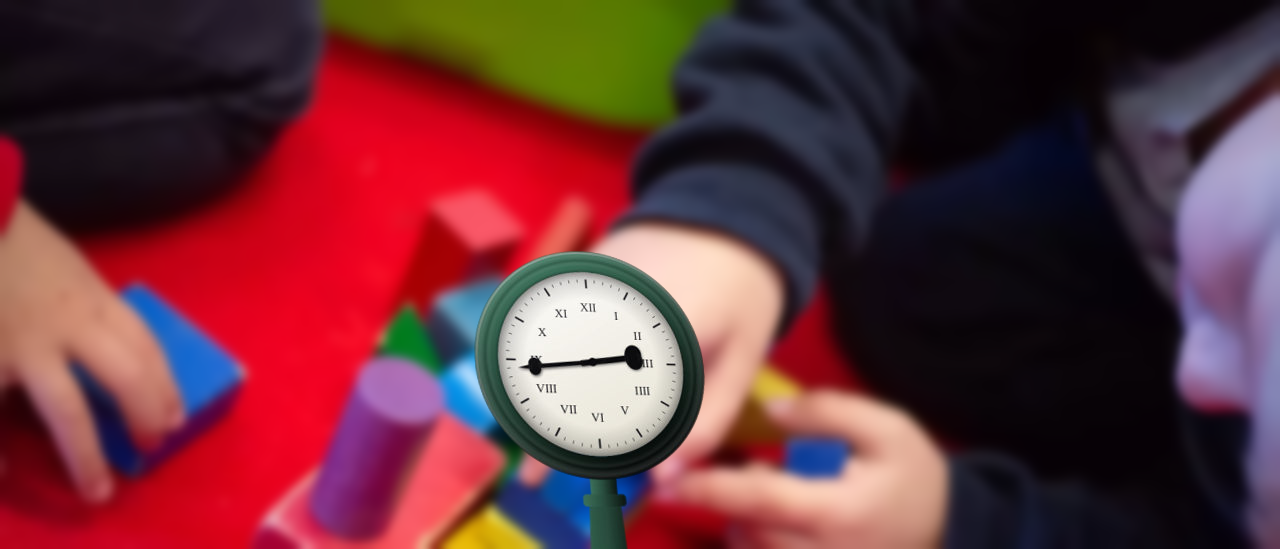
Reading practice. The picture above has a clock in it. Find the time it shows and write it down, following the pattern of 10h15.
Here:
2h44
